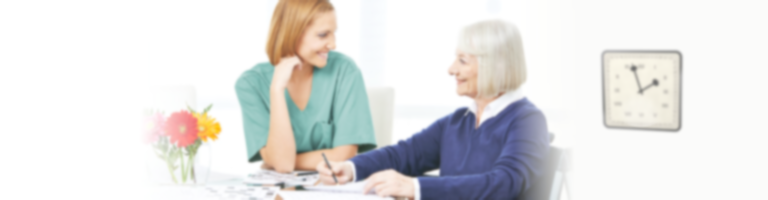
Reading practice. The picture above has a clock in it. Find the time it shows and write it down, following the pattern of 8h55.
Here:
1h57
